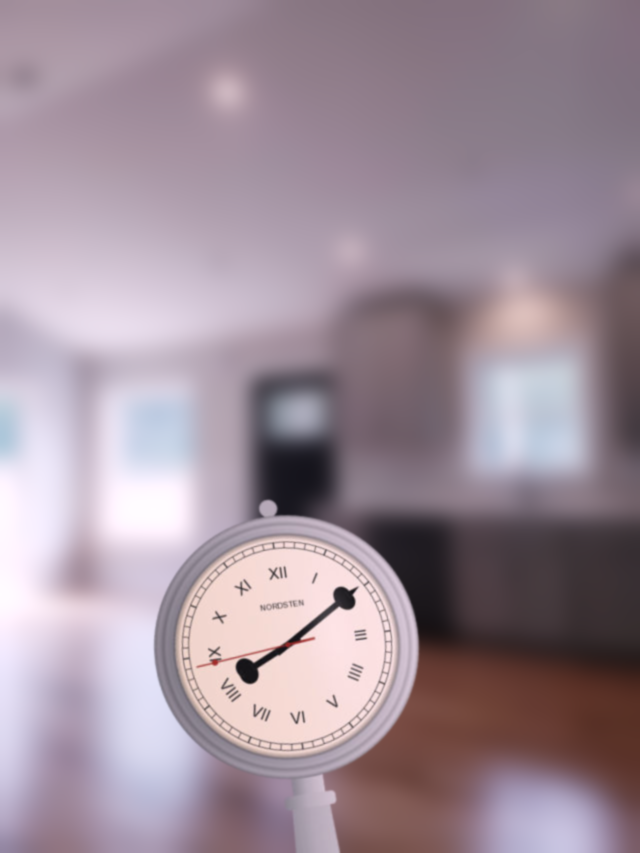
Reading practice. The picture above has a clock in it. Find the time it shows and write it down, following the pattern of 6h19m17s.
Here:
8h09m44s
